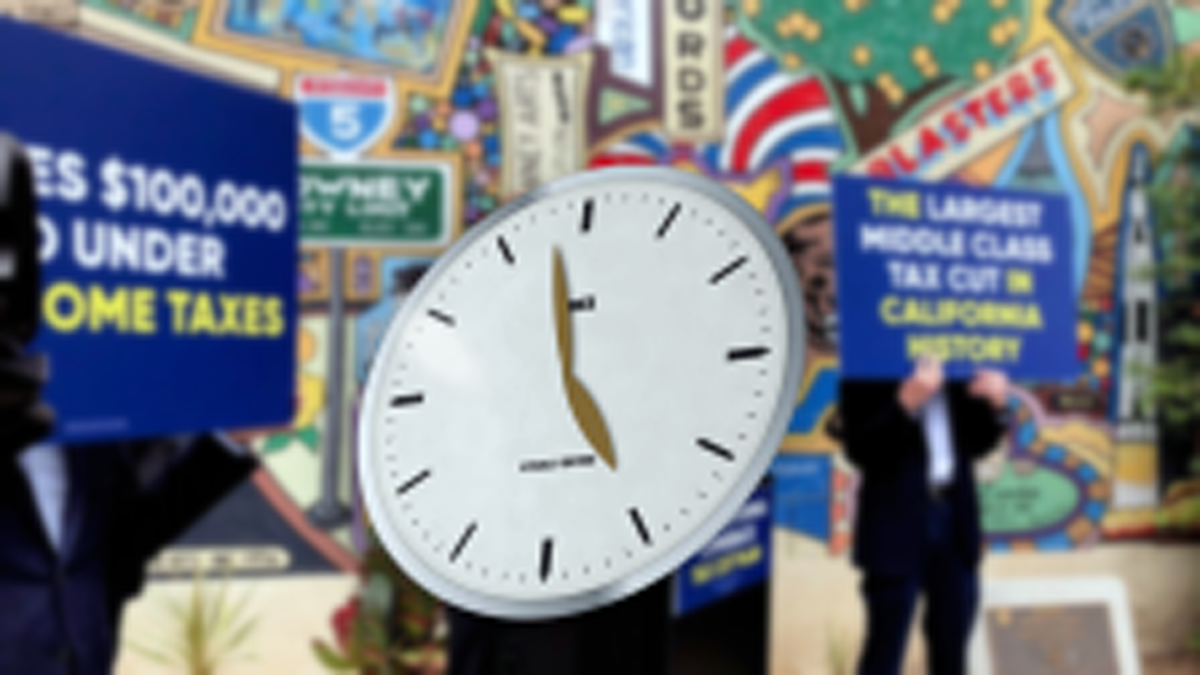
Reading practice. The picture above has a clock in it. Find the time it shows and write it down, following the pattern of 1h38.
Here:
4h58
